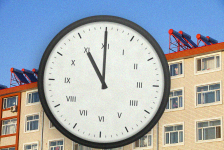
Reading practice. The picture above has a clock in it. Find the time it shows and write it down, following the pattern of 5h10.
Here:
11h00
